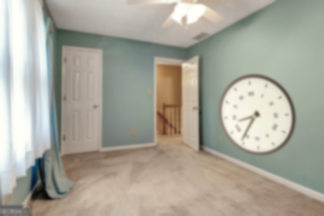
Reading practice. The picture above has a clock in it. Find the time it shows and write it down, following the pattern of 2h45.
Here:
8h36
